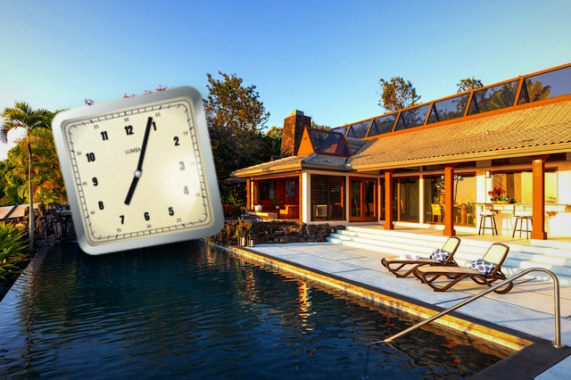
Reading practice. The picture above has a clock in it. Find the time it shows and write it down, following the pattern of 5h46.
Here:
7h04
